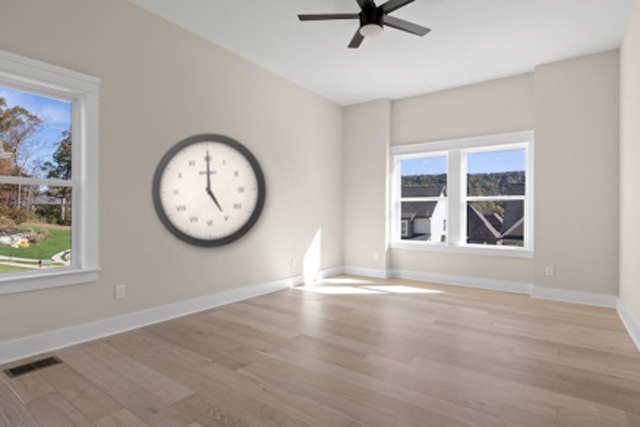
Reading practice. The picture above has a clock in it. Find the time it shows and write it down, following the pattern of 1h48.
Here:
5h00
